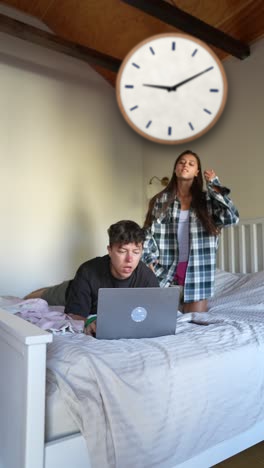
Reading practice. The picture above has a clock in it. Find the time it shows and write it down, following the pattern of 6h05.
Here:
9h10
